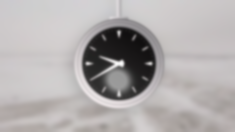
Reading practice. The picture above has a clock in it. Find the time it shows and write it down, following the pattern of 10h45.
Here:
9h40
